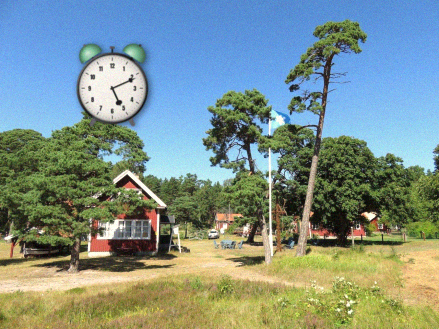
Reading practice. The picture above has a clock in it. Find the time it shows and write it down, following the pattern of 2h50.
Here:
5h11
